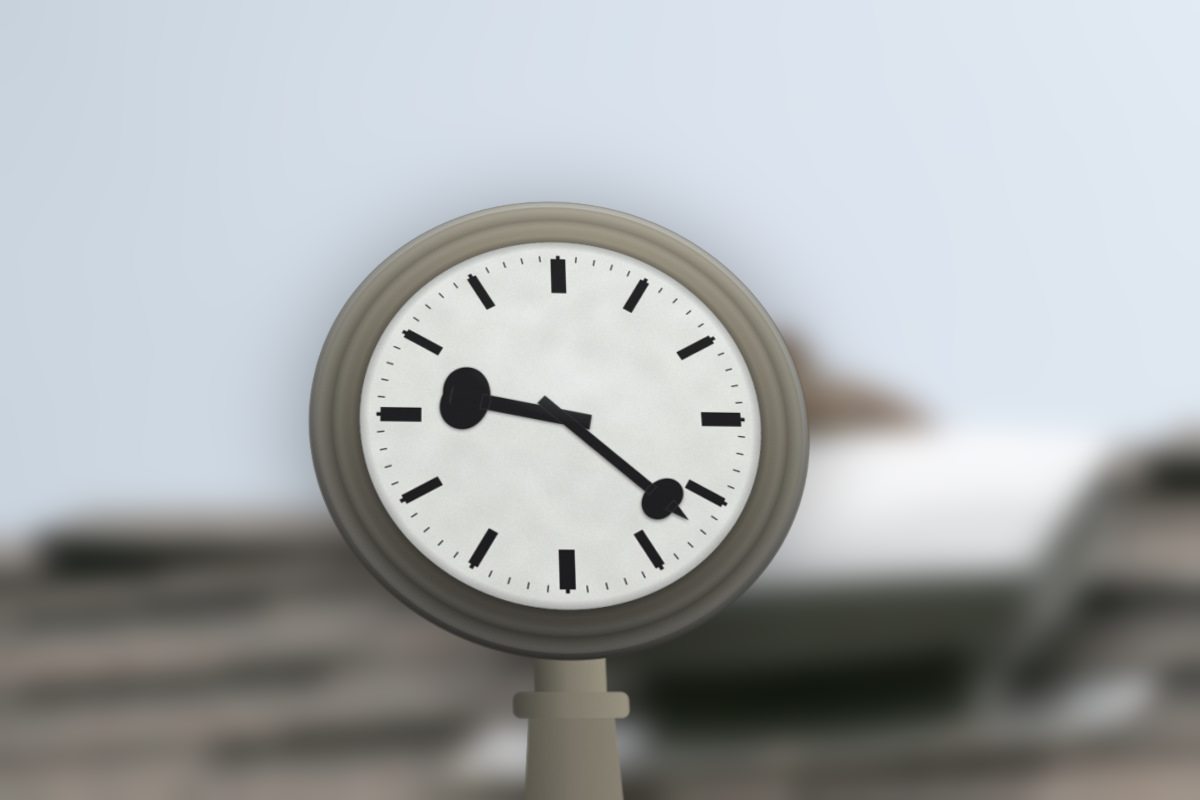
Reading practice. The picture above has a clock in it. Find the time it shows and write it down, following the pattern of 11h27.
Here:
9h22
